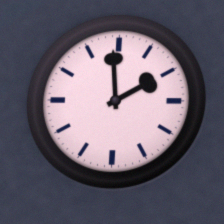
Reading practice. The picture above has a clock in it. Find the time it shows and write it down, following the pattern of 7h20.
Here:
1h59
